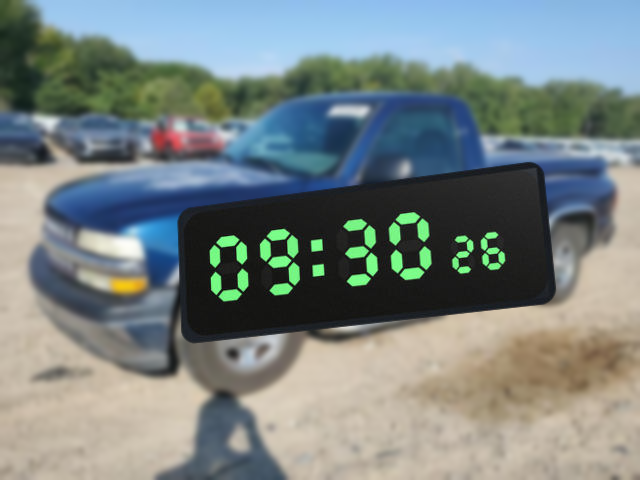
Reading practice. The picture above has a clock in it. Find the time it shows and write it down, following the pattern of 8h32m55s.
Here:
9h30m26s
